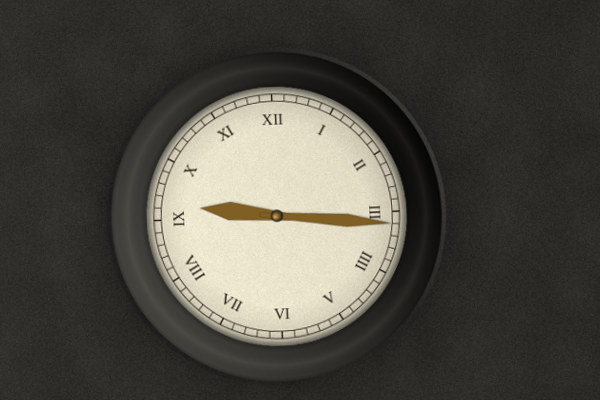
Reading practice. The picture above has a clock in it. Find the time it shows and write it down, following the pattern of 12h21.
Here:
9h16
